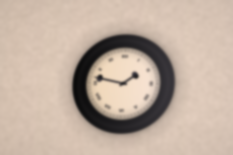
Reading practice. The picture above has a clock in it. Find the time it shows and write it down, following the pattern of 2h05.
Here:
1h47
